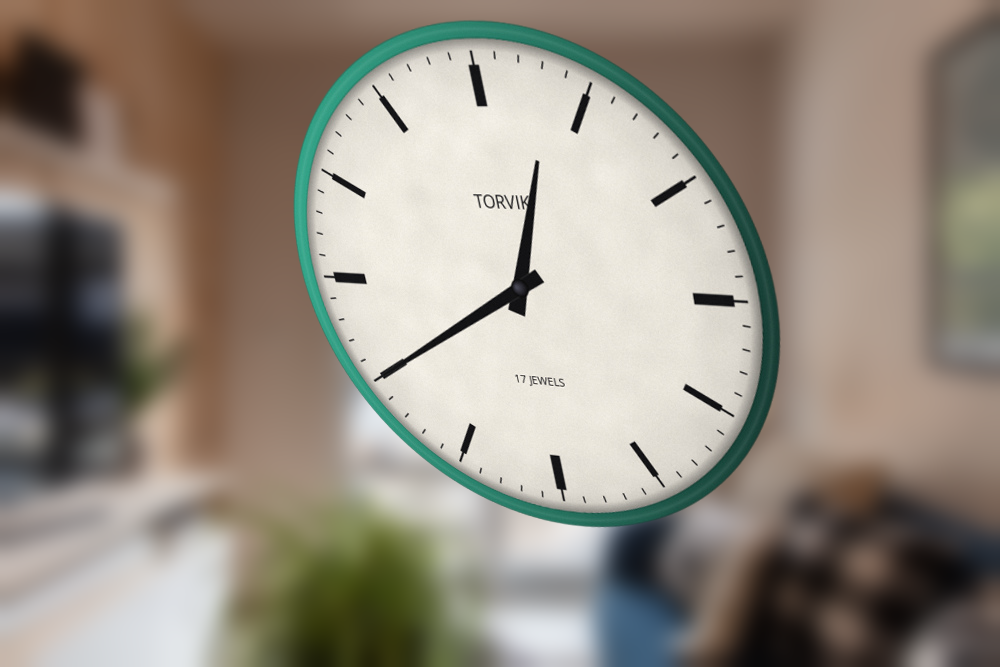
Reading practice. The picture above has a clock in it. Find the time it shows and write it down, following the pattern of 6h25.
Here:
12h40
